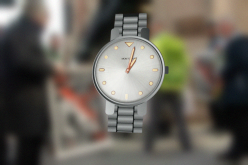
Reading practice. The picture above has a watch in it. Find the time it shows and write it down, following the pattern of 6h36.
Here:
1h02
